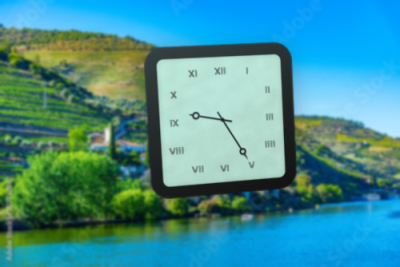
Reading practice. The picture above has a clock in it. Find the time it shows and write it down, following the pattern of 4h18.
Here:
9h25
